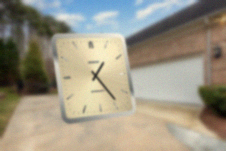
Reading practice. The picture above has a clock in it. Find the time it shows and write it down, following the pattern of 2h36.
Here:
1h24
